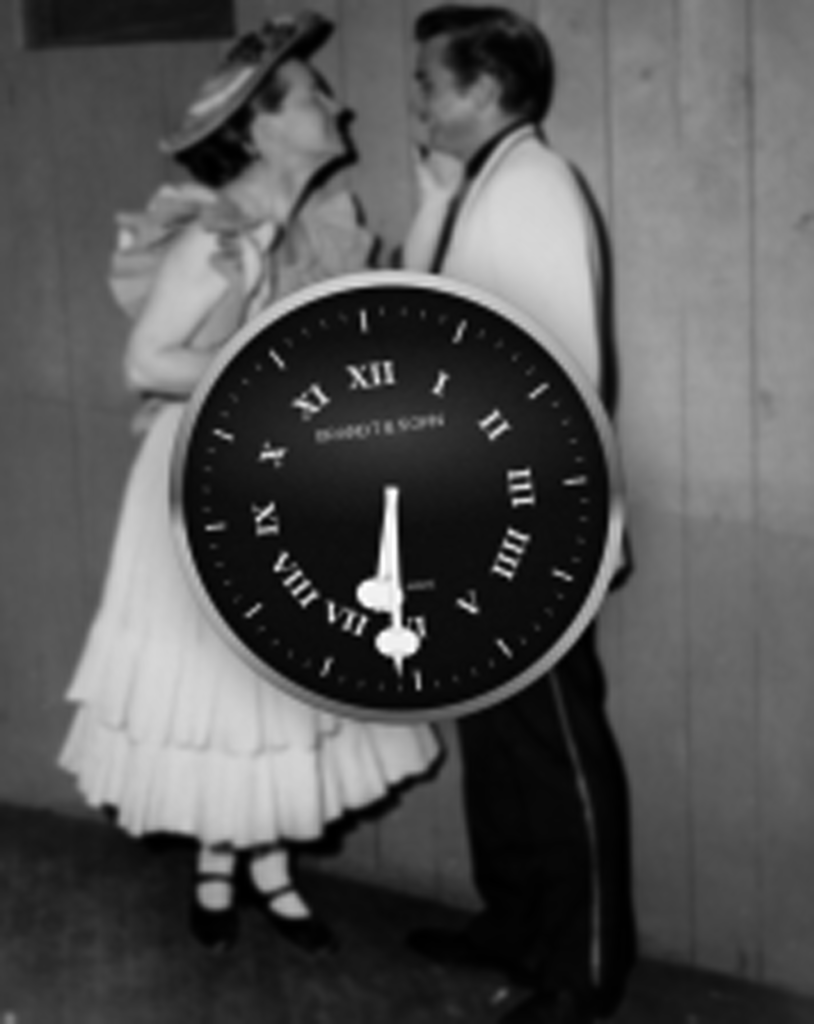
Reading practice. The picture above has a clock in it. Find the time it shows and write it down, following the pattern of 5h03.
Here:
6h31
